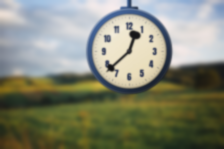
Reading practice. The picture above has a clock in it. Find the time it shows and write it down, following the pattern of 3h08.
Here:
12h38
